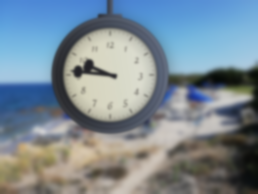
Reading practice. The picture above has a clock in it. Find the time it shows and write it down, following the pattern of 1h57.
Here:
9h46
